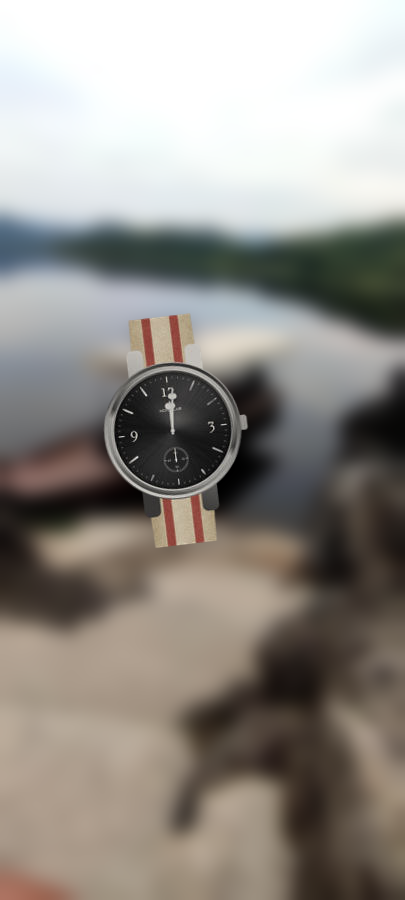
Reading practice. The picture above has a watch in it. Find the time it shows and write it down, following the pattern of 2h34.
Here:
12h01
